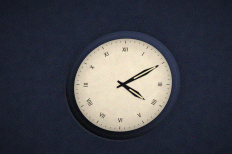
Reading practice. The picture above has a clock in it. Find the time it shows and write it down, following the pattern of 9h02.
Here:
4h10
